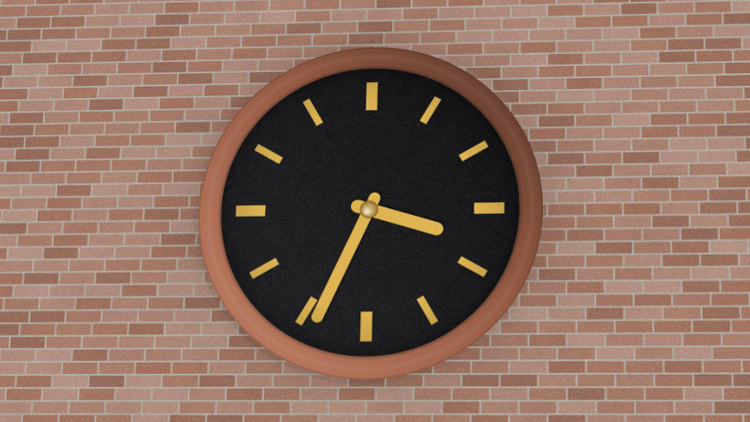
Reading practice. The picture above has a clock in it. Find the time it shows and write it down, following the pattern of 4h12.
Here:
3h34
